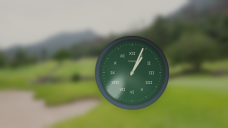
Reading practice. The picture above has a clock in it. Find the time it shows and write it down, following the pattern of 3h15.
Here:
1h04
